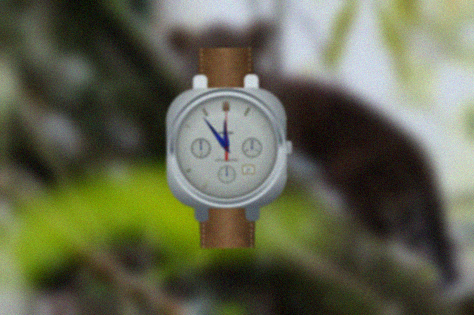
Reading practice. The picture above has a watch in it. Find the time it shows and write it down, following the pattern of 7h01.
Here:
11h54
